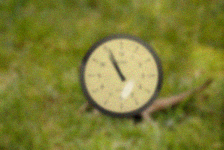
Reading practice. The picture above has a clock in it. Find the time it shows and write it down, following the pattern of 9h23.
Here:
10h56
